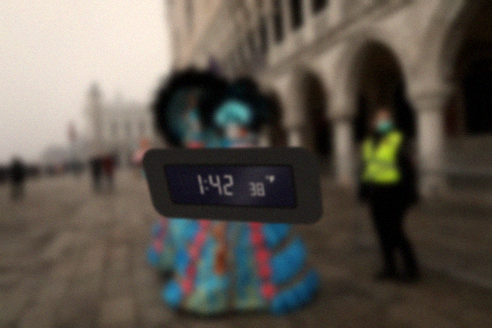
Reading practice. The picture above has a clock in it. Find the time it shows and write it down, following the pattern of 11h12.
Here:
1h42
